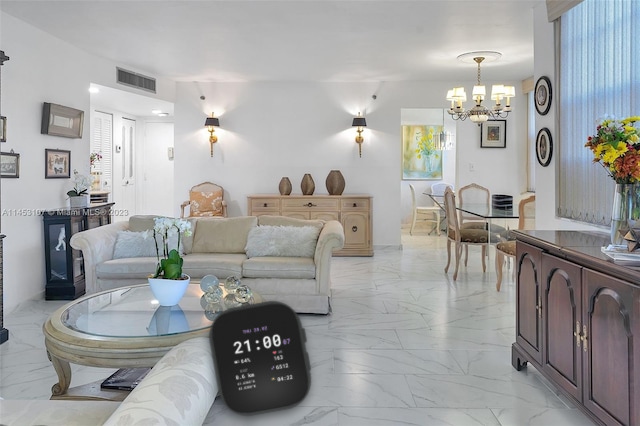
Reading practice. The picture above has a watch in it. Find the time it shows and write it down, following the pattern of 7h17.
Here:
21h00
